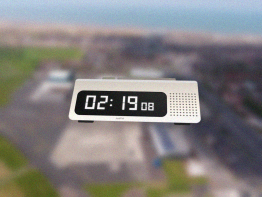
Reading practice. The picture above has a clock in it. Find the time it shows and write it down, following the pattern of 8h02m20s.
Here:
2h19m08s
